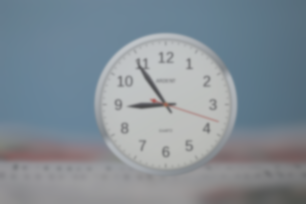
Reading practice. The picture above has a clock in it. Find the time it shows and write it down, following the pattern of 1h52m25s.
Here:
8h54m18s
